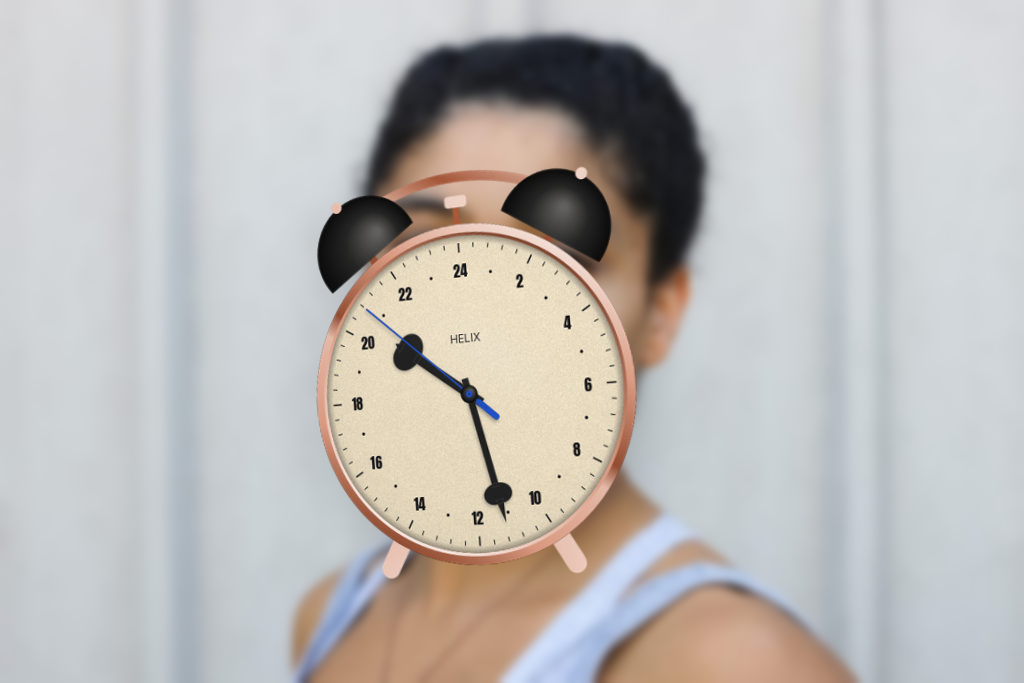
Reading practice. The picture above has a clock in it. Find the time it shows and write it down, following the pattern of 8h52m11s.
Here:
20h27m52s
